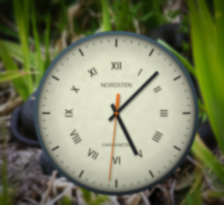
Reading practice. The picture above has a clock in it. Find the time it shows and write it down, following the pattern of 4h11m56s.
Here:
5h07m31s
